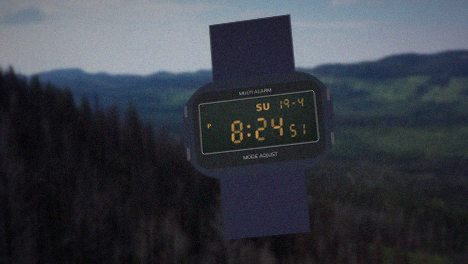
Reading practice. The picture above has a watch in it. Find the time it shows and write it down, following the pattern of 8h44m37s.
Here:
8h24m51s
